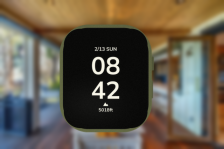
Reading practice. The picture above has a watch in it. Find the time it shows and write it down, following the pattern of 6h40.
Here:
8h42
